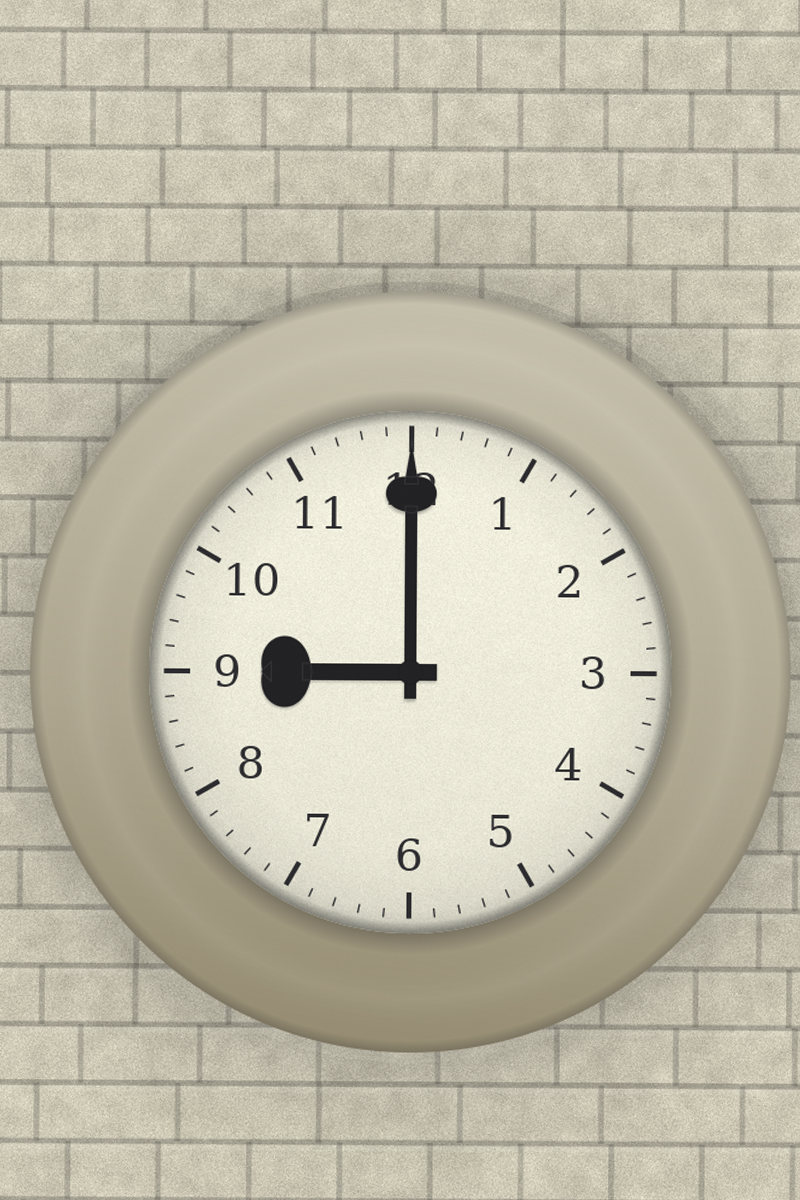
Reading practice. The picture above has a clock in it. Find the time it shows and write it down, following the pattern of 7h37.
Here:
9h00
